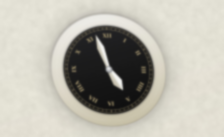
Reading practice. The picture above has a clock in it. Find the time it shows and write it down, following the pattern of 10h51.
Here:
4h57
